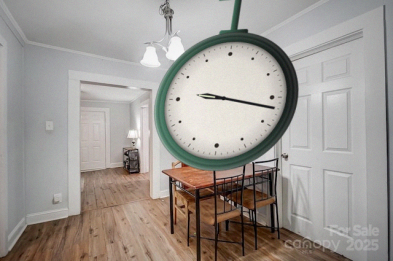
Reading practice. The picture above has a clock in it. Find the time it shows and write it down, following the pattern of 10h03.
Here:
9h17
